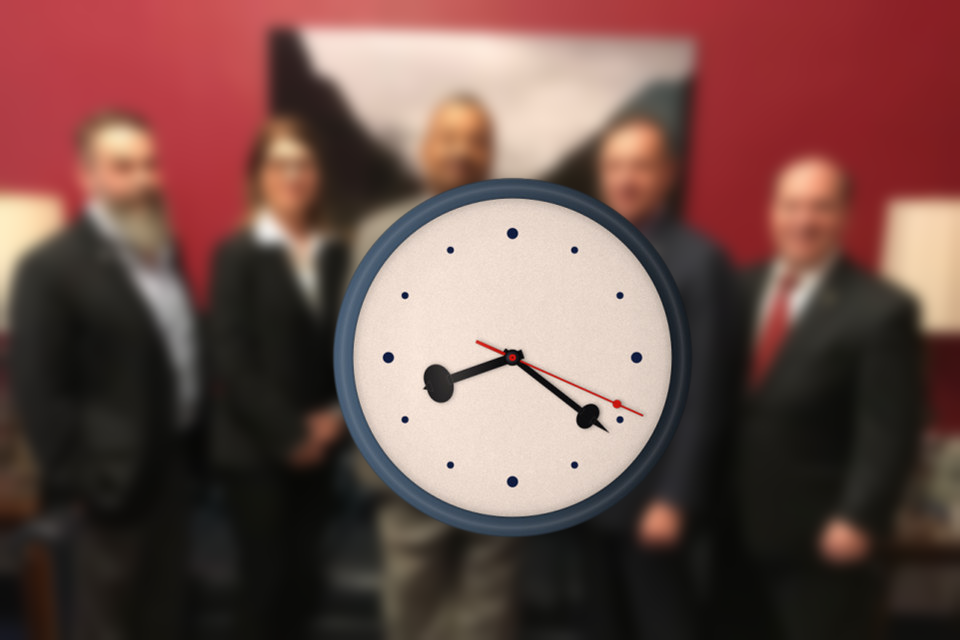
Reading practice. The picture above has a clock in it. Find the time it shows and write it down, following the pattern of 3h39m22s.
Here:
8h21m19s
